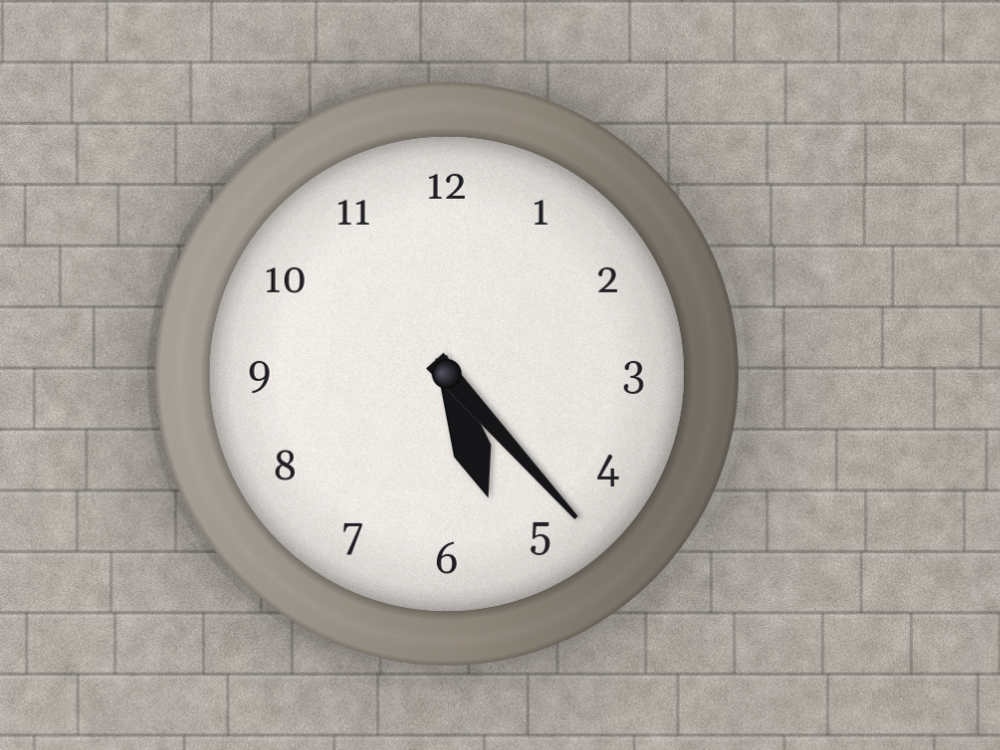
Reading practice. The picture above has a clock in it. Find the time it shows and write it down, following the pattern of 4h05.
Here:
5h23
